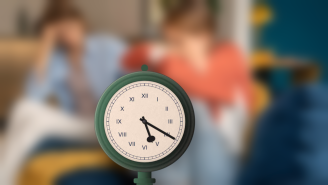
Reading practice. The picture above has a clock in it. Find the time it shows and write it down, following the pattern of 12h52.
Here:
5h20
